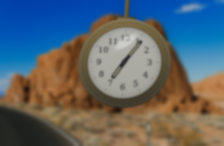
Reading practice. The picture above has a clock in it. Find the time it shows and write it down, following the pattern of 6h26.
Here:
7h06
